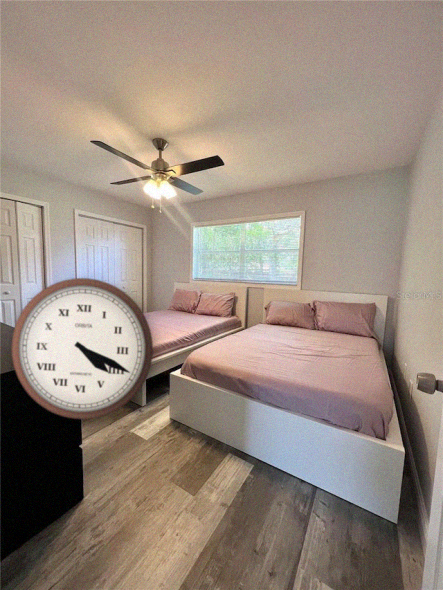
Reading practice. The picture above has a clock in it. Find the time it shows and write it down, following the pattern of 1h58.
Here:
4h19
